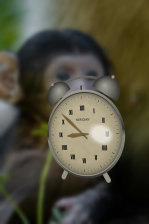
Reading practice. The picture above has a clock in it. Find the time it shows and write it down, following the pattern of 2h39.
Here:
8h52
